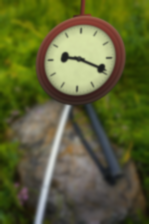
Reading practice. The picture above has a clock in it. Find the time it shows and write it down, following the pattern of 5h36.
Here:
9h19
